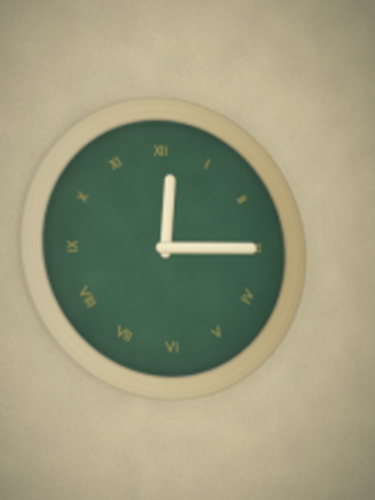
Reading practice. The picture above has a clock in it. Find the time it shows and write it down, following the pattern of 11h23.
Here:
12h15
